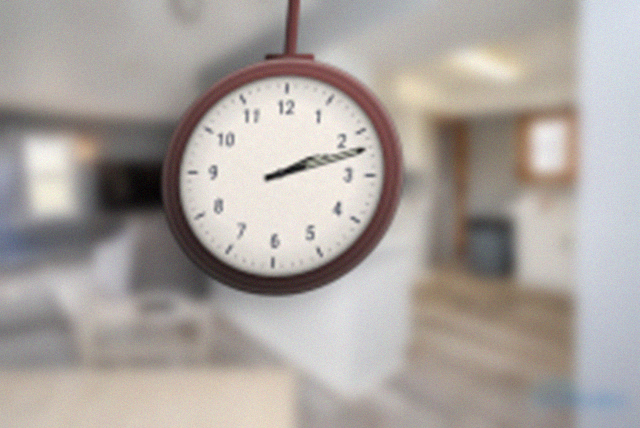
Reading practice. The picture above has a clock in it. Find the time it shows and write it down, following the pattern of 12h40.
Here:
2h12
